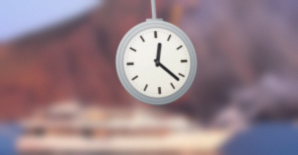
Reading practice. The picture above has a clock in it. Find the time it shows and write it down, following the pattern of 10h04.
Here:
12h22
